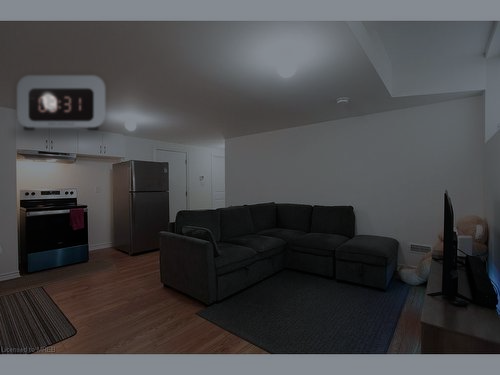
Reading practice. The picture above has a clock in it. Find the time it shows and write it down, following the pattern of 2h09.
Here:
3h31
